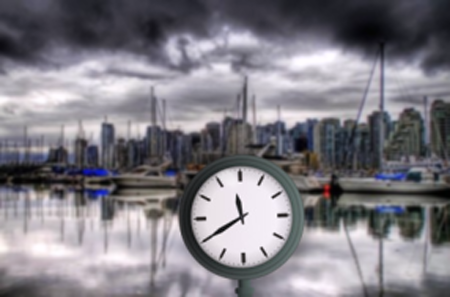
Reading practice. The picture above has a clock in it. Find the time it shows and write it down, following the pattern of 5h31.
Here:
11h40
